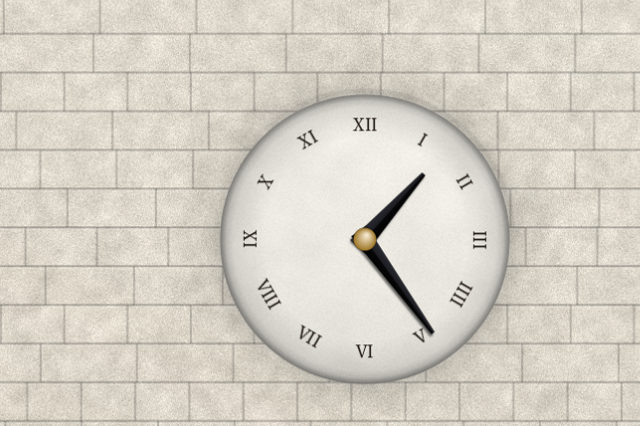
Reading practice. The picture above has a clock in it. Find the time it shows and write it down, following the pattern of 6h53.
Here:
1h24
